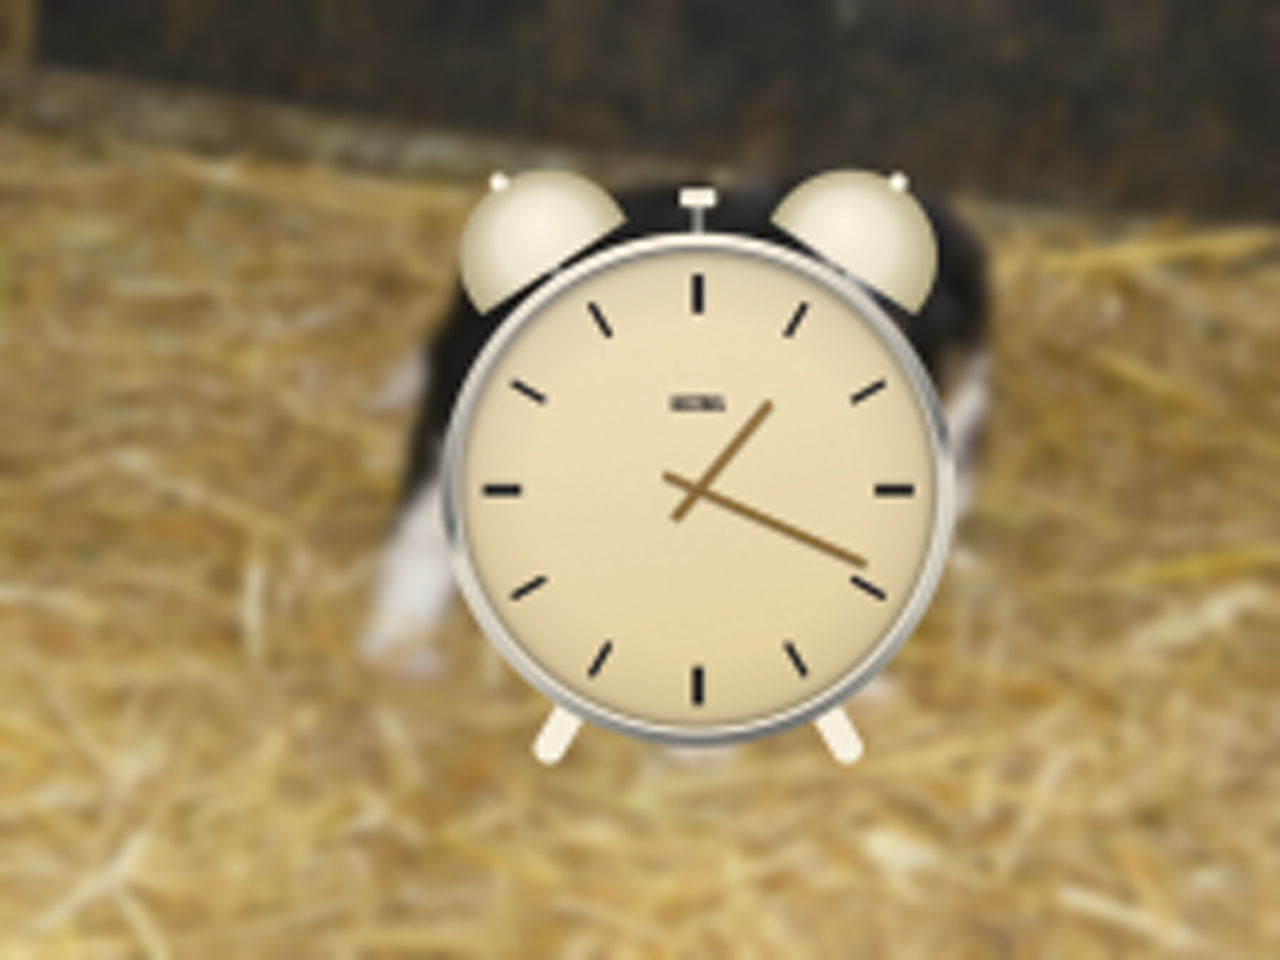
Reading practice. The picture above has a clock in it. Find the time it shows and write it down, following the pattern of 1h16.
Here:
1h19
